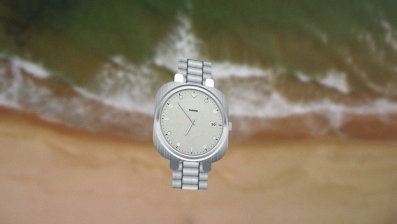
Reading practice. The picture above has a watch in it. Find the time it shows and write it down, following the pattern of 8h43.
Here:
6h53
